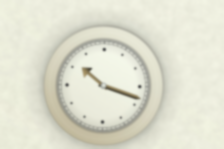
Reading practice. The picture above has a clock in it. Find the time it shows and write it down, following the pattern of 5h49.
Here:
10h18
